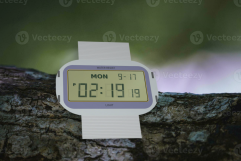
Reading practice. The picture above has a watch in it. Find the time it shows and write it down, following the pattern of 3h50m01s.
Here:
2h19m19s
